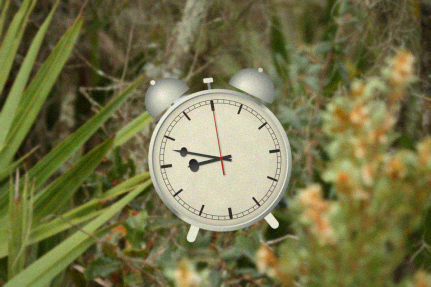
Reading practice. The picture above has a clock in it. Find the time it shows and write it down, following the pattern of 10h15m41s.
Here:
8h48m00s
